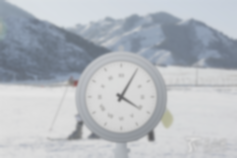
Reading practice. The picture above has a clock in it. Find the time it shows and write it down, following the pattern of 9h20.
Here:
4h05
